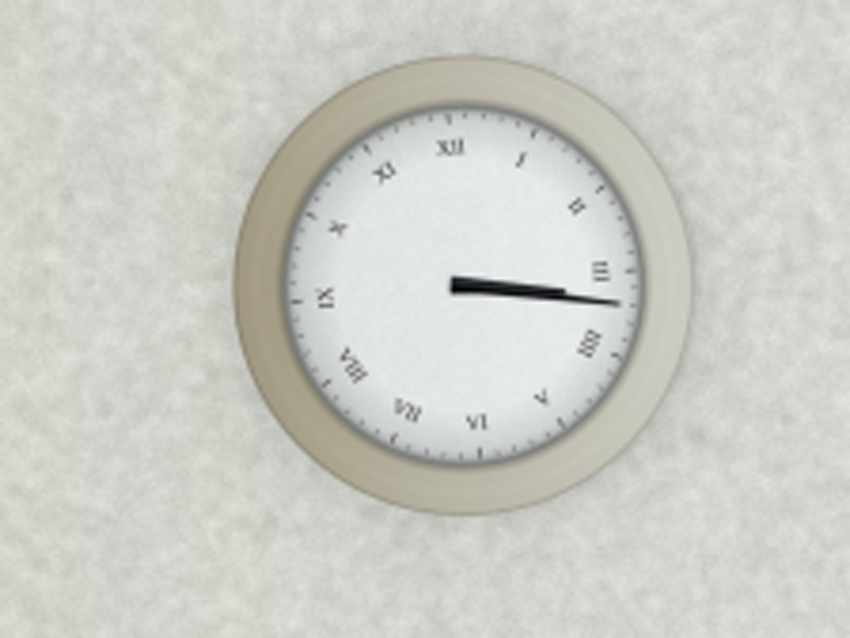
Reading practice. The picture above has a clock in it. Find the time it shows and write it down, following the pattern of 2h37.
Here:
3h17
